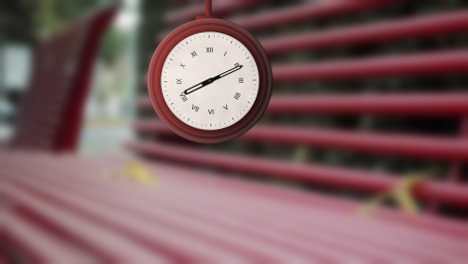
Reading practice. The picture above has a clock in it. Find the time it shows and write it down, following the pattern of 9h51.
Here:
8h11
